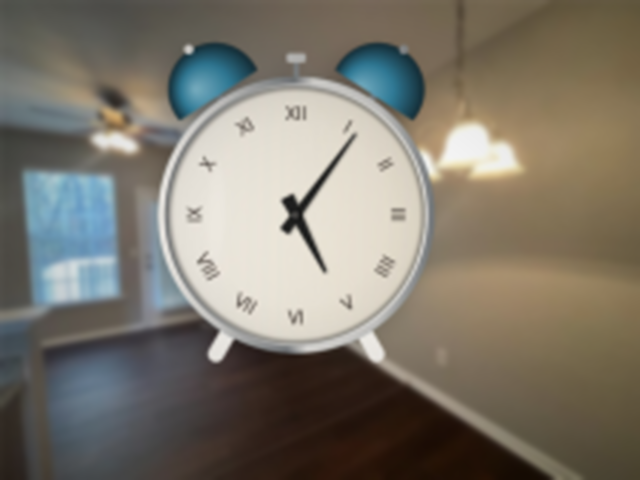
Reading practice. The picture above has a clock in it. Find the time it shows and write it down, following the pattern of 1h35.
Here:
5h06
